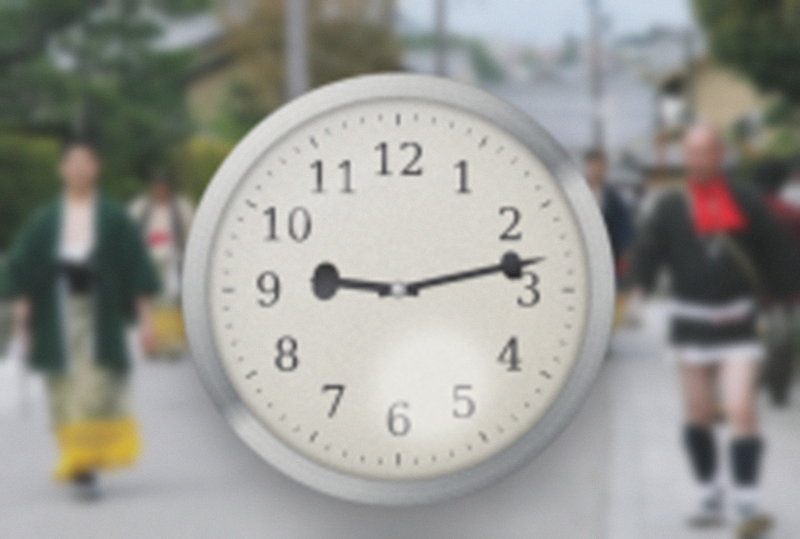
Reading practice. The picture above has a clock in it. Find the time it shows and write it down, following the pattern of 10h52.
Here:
9h13
